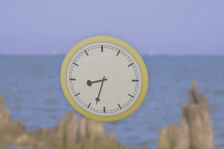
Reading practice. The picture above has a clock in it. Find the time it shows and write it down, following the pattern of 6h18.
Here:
8h33
